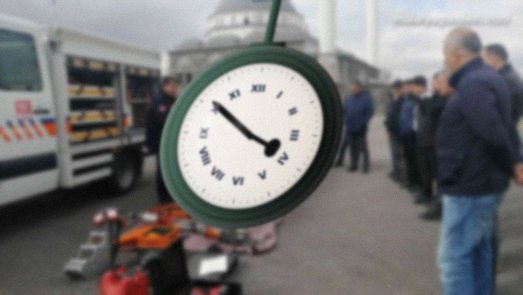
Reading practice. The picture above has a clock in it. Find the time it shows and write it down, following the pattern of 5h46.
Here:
3h51
